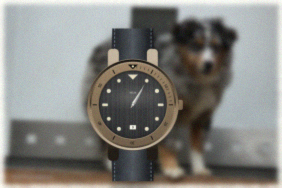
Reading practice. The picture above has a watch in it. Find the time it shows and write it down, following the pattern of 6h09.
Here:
1h05
